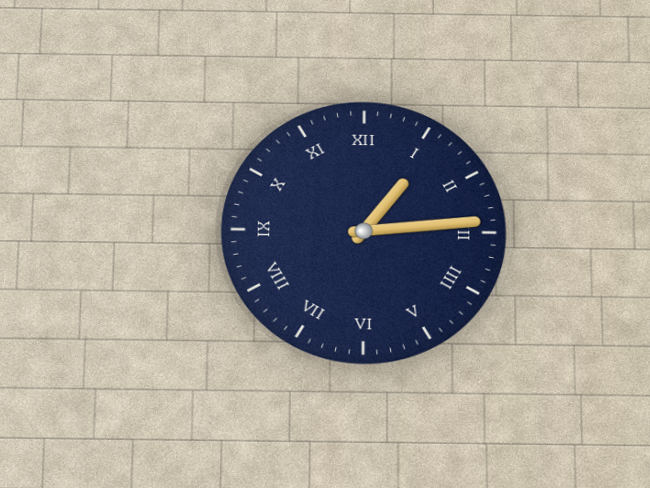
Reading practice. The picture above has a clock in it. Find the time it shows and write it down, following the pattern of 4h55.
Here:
1h14
